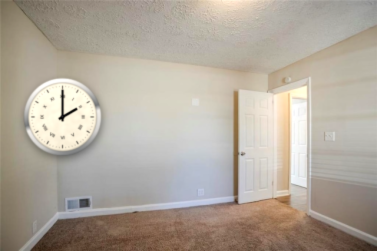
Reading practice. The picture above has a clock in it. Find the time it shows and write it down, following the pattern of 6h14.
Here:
2h00
